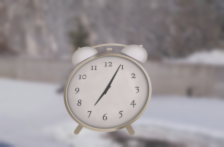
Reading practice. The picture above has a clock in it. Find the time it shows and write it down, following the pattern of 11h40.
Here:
7h04
